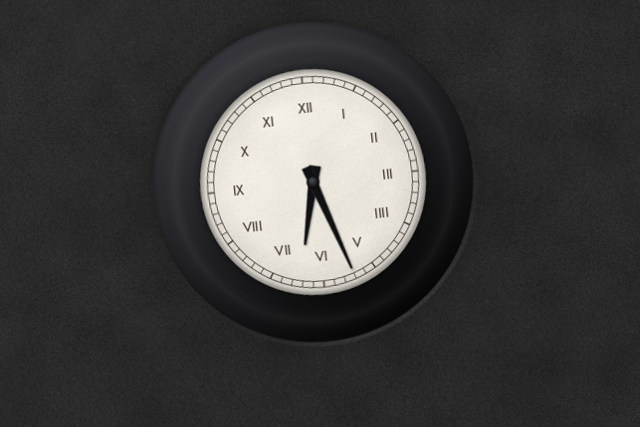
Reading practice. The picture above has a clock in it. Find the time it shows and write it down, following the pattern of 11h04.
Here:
6h27
